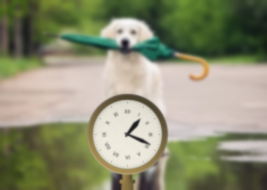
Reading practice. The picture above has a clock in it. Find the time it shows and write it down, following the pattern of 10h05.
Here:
1h19
